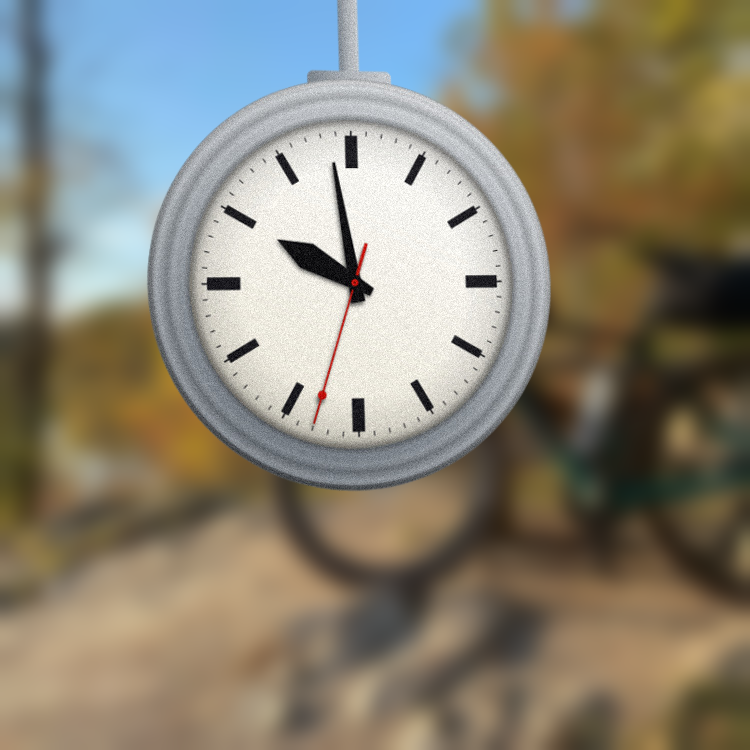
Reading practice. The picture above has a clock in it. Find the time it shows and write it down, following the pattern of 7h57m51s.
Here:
9h58m33s
